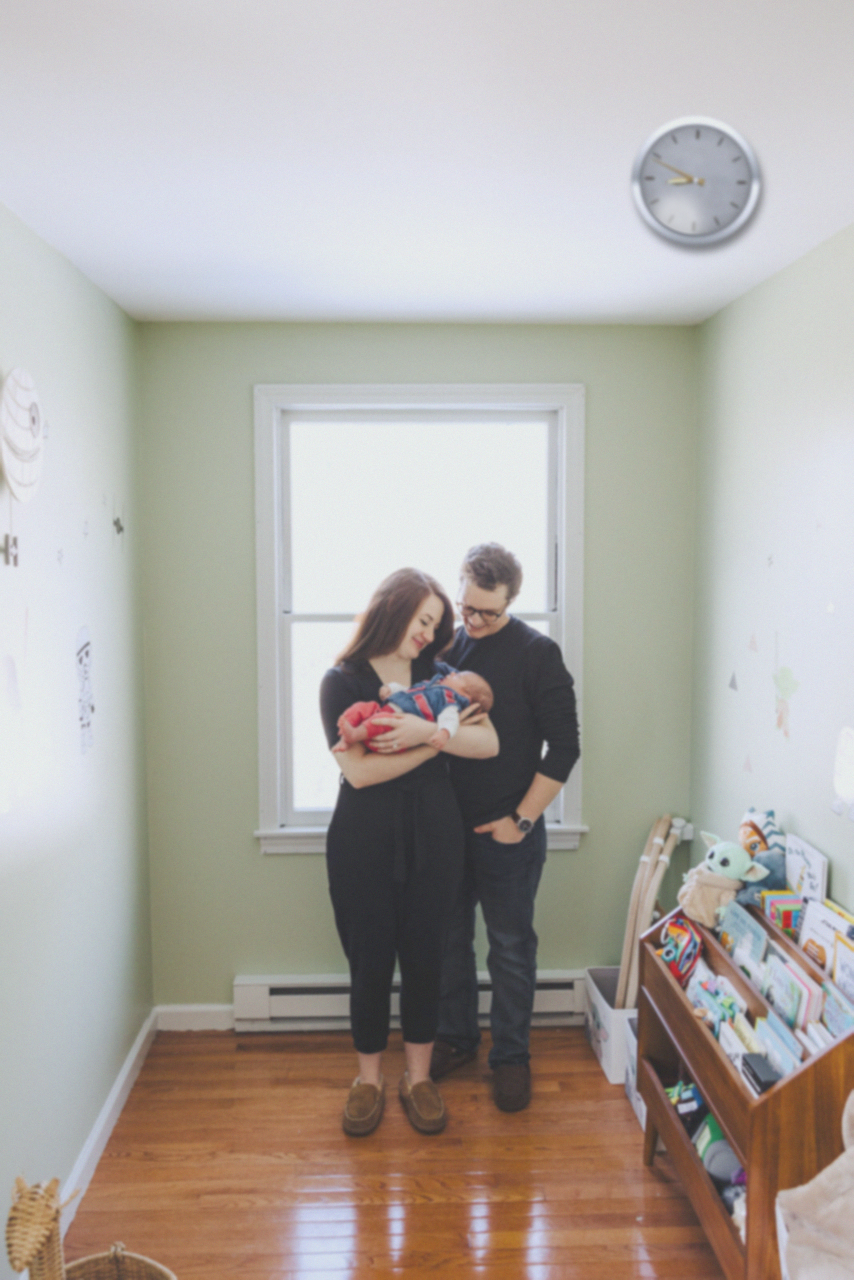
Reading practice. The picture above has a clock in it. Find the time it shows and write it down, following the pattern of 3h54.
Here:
8h49
